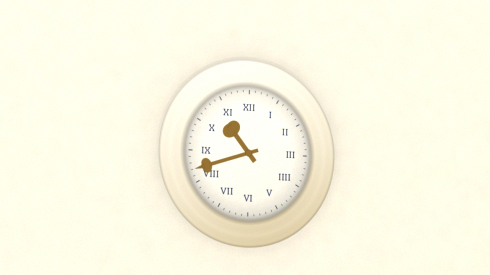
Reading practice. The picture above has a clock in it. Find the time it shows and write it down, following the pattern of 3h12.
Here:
10h42
